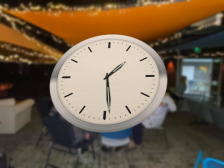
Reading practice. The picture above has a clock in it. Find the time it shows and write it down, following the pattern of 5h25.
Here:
1h29
